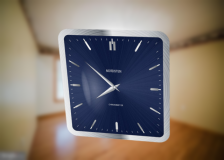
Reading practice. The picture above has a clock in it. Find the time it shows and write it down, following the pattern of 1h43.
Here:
7h52
